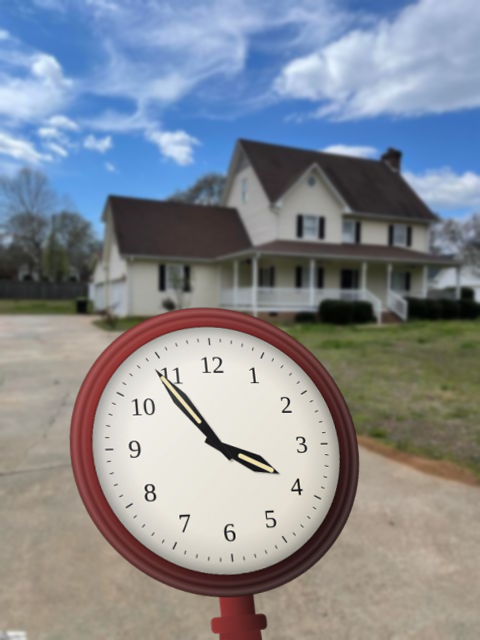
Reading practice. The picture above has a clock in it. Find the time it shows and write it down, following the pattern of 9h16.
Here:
3h54
